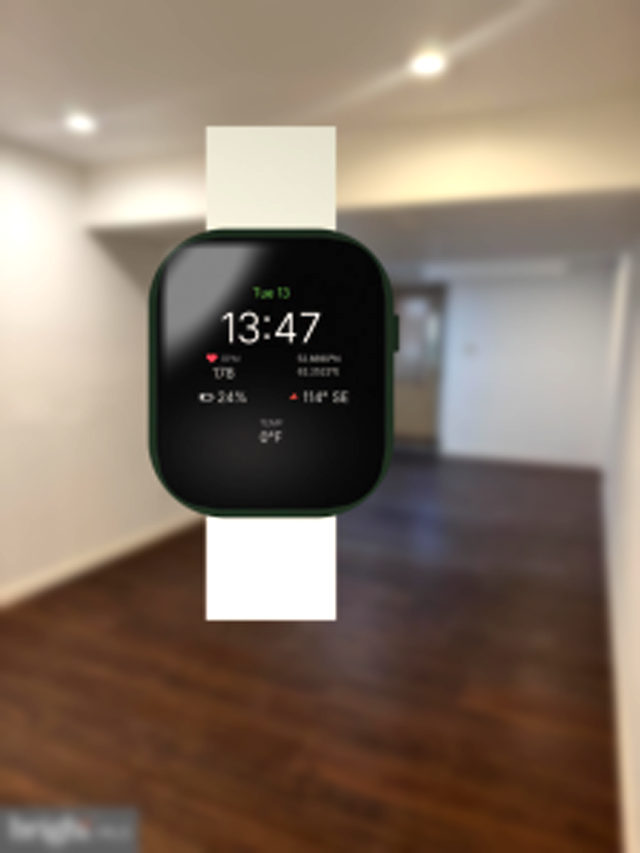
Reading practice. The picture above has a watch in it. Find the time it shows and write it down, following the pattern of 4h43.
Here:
13h47
